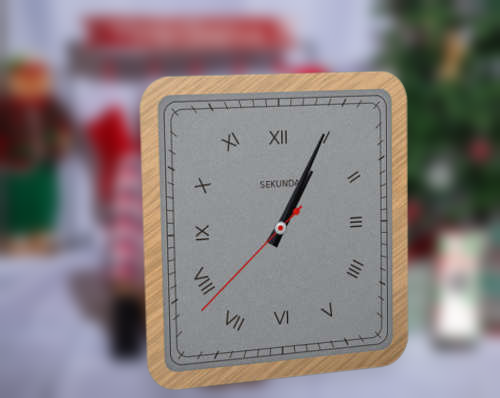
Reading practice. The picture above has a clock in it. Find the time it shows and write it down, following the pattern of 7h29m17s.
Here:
1h04m38s
